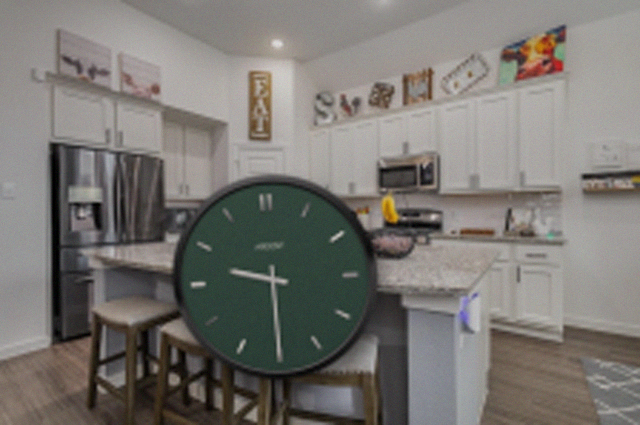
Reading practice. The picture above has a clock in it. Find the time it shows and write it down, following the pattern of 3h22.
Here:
9h30
